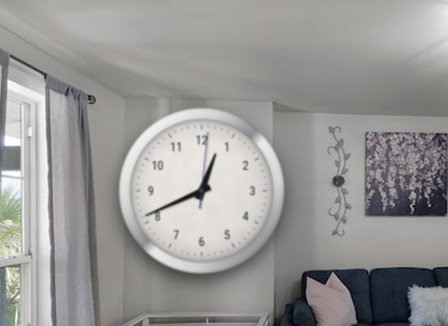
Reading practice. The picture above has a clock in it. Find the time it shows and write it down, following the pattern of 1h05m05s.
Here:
12h41m01s
